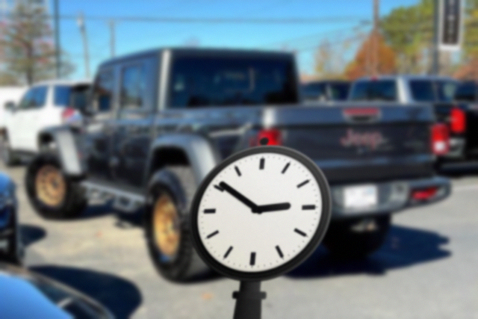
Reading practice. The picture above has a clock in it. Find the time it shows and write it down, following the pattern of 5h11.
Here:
2h51
